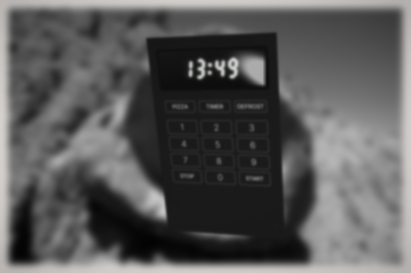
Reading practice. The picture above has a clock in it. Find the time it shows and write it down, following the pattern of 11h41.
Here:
13h49
